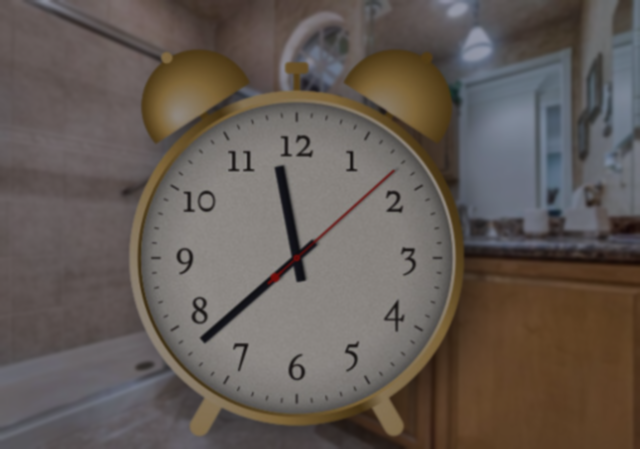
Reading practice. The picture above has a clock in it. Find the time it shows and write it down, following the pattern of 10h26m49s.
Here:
11h38m08s
